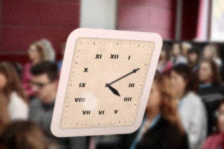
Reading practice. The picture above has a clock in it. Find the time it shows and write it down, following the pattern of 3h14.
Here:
4h10
